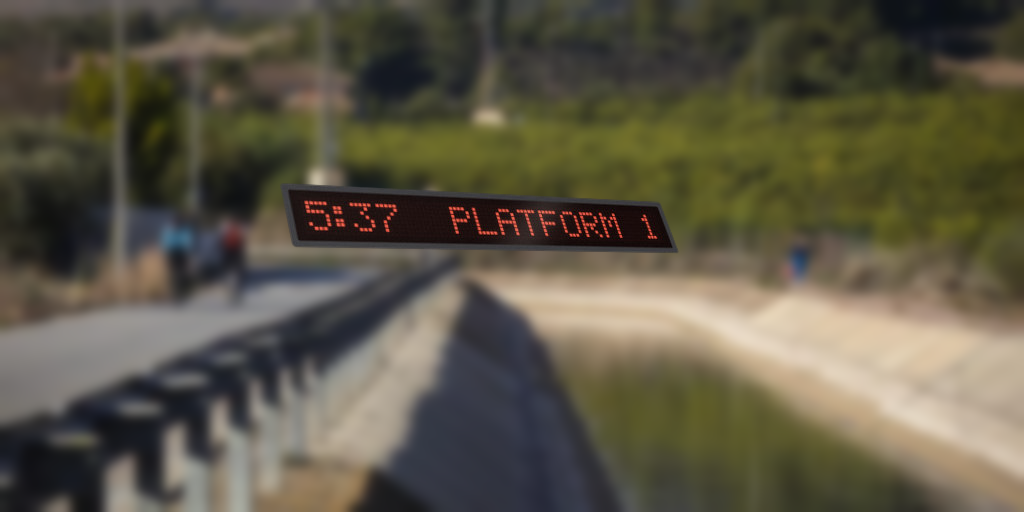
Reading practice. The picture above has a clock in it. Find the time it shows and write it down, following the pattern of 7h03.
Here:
5h37
